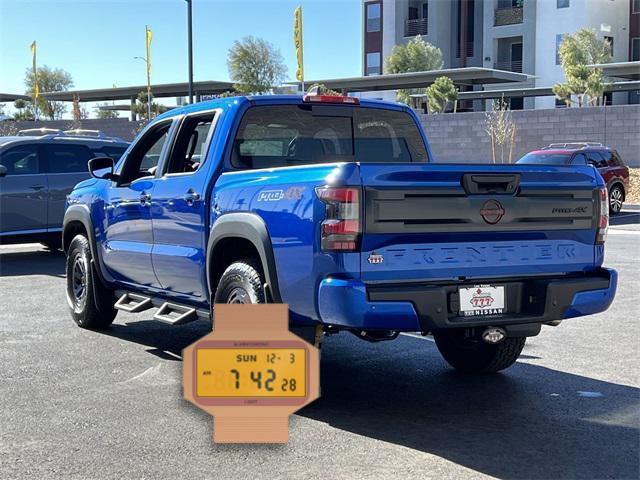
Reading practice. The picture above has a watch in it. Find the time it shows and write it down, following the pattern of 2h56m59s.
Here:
7h42m28s
